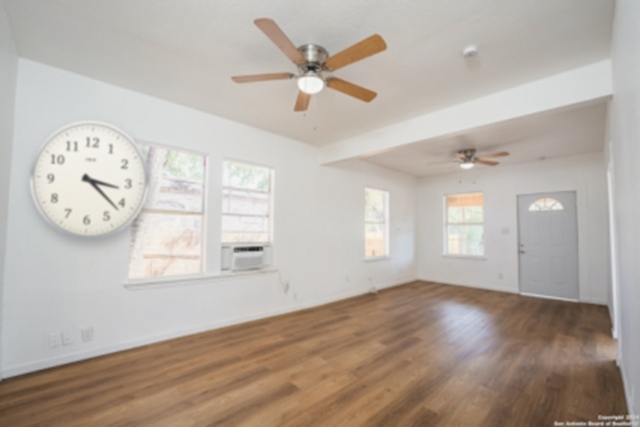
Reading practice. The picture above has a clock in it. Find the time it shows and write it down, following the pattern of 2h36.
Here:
3h22
